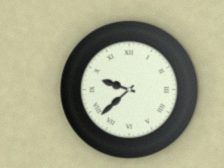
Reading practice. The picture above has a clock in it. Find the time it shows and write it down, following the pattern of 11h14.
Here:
9h38
